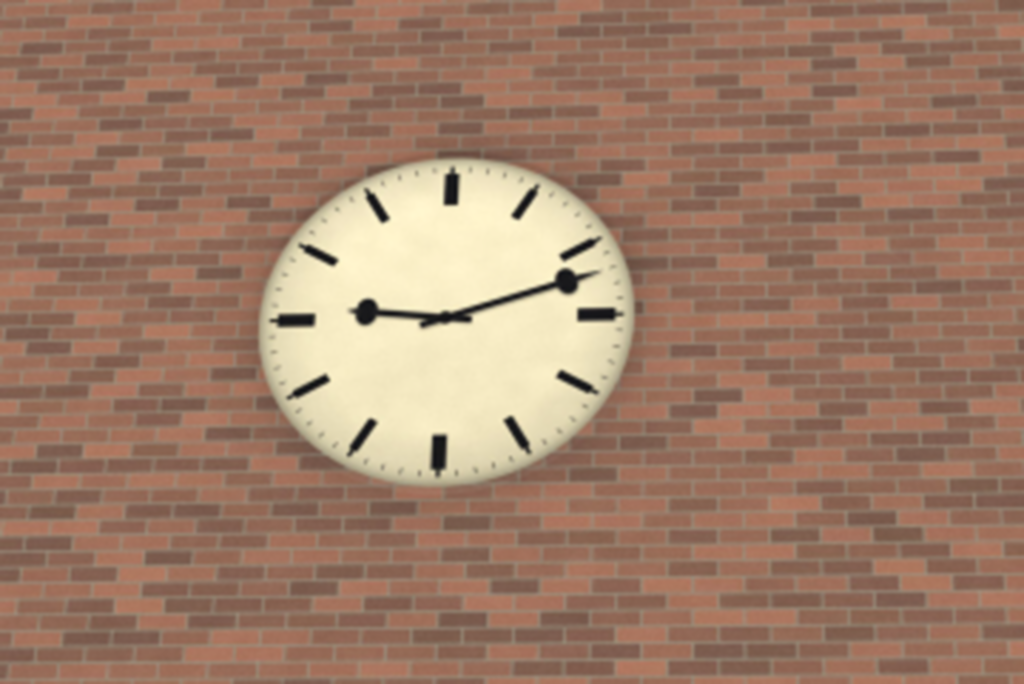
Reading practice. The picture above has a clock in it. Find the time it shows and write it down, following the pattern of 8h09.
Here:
9h12
